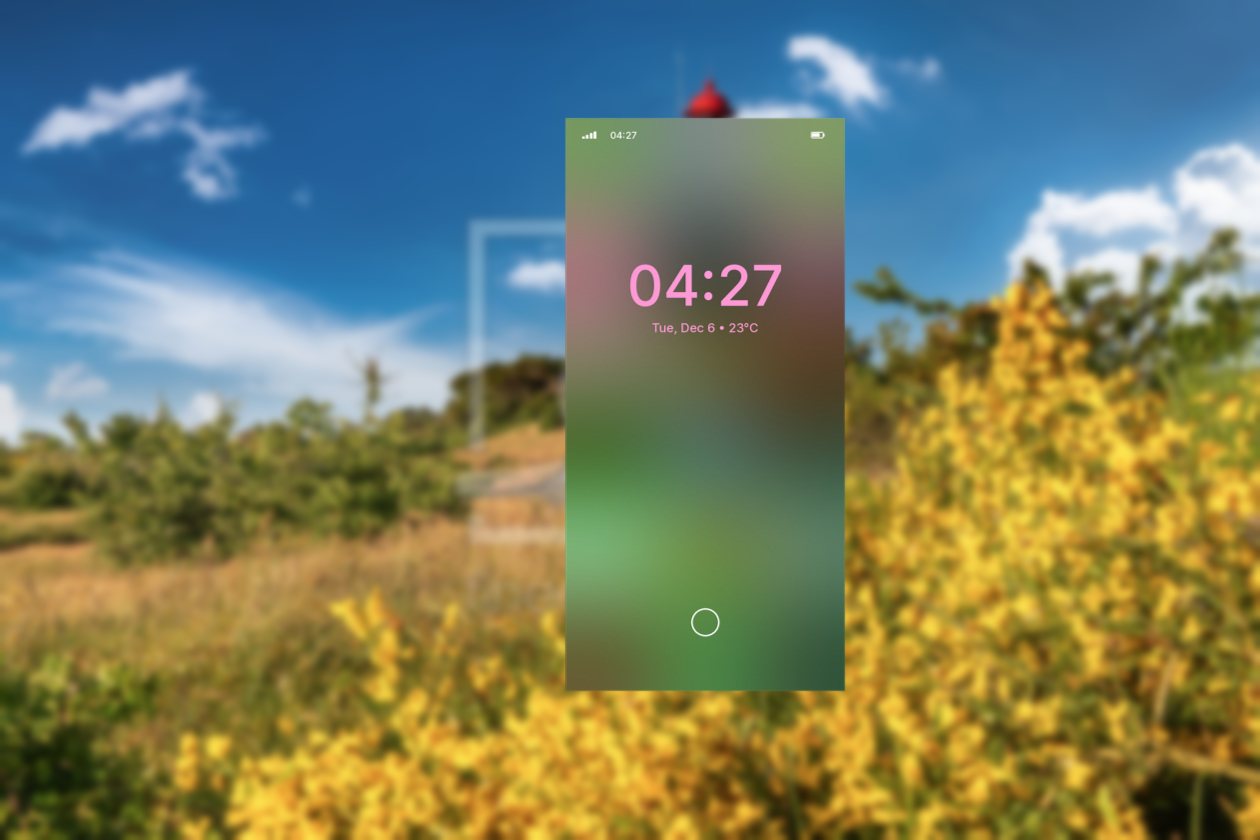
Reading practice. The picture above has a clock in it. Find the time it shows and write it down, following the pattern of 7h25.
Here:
4h27
